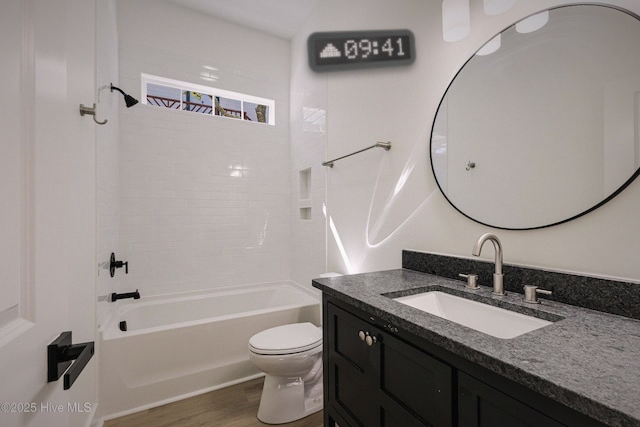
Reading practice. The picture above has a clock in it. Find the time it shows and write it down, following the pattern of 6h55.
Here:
9h41
